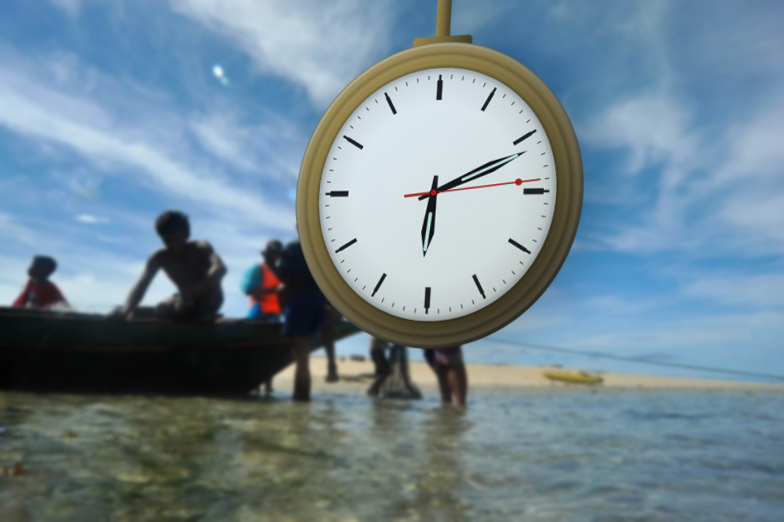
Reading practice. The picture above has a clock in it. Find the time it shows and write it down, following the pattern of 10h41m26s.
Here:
6h11m14s
